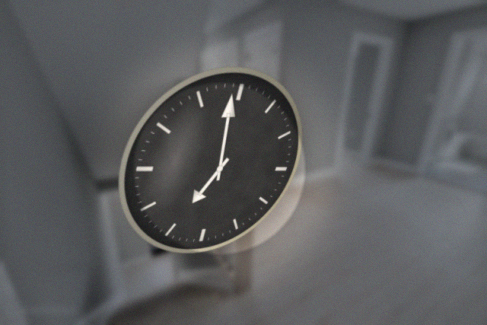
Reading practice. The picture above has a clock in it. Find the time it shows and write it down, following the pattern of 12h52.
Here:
6h59
